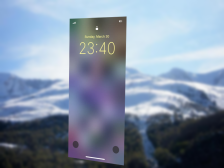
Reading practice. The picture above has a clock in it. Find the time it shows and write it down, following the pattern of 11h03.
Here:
23h40
